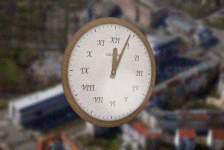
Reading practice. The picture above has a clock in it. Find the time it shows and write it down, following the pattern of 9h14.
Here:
12h04
